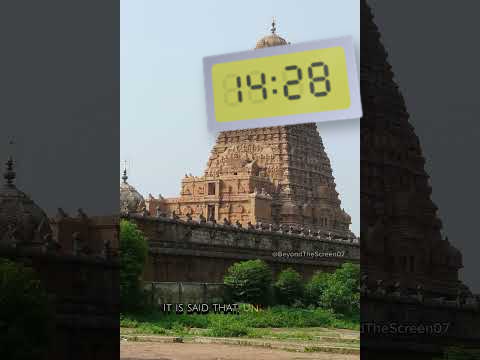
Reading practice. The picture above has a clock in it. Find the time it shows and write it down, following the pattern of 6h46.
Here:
14h28
